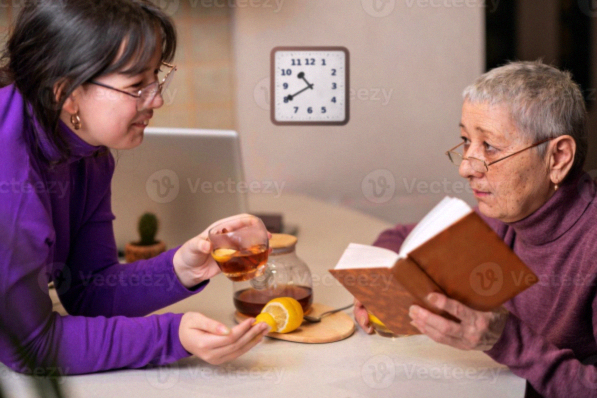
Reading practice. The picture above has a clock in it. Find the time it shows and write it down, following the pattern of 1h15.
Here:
10h40
